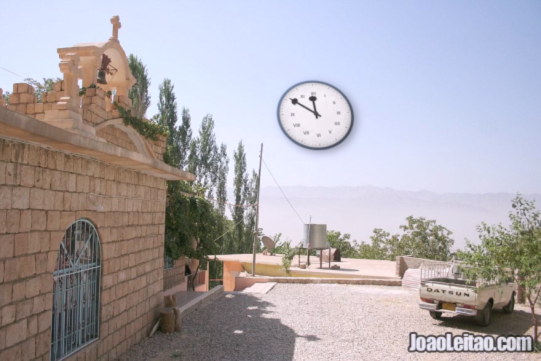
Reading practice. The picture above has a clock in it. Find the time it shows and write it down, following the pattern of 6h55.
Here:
11h51
